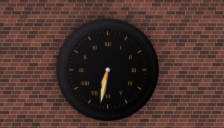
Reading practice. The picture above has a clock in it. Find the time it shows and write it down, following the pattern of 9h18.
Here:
6h32
